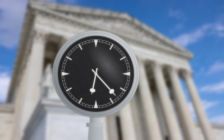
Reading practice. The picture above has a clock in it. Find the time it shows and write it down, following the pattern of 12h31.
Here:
6h23
